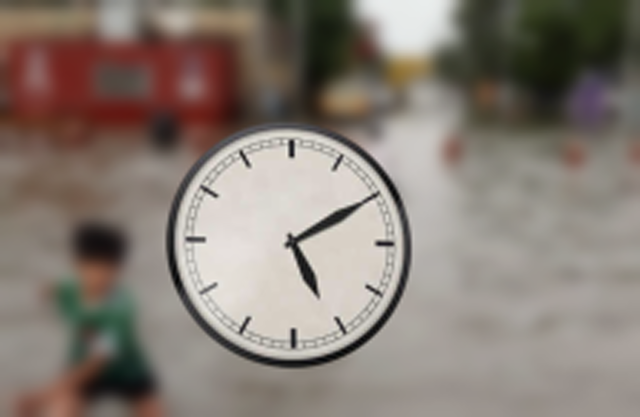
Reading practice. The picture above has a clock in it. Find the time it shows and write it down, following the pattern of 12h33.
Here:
5h10
